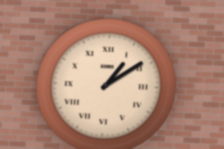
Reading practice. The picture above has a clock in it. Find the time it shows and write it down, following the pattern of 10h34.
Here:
1h09
